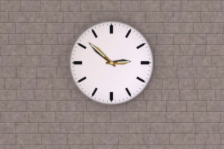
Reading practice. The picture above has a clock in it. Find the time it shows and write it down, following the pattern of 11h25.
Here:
2h52
